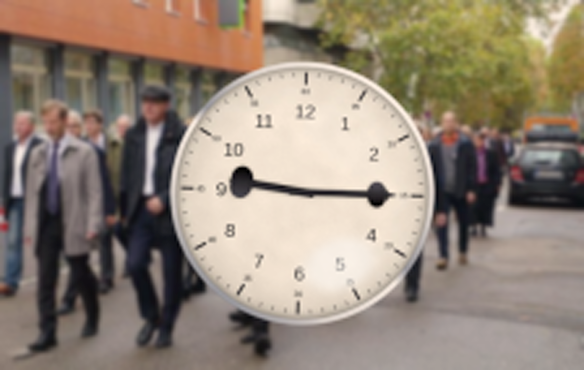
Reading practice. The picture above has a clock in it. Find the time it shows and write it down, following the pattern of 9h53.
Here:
9h15
